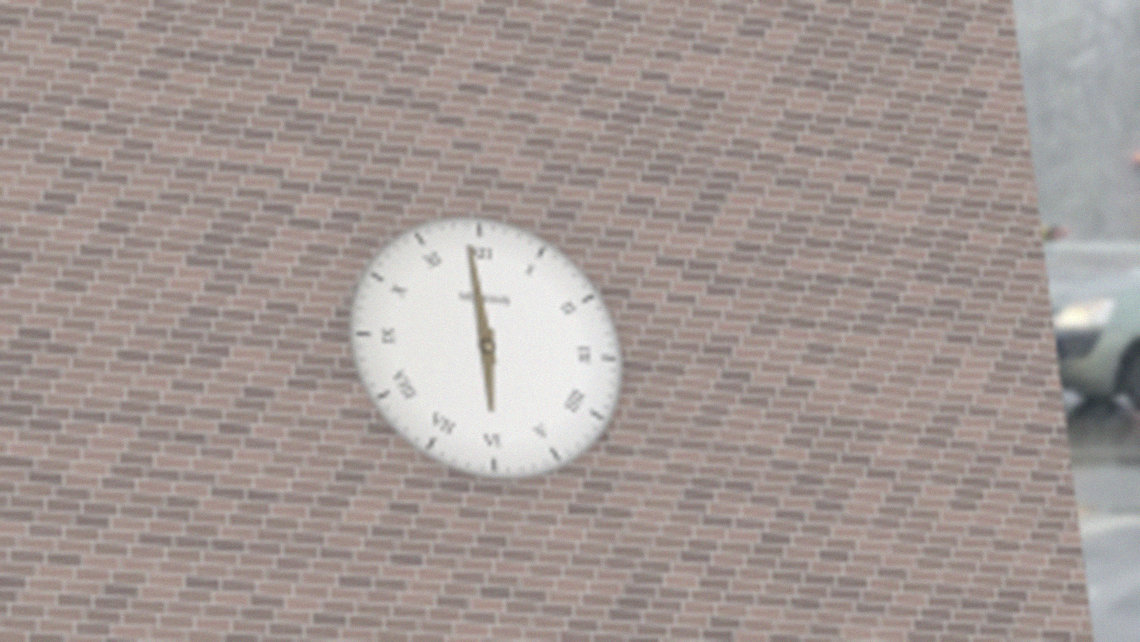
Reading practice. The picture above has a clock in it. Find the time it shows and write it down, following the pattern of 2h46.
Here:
5h59
